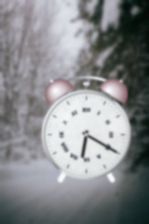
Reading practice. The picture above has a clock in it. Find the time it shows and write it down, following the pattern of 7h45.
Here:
6h20
